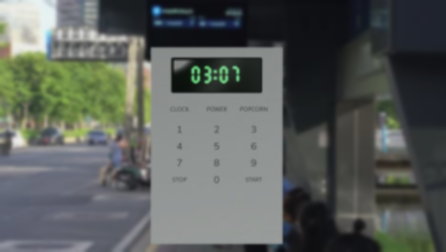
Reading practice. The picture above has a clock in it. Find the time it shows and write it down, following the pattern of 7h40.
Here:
3h07
